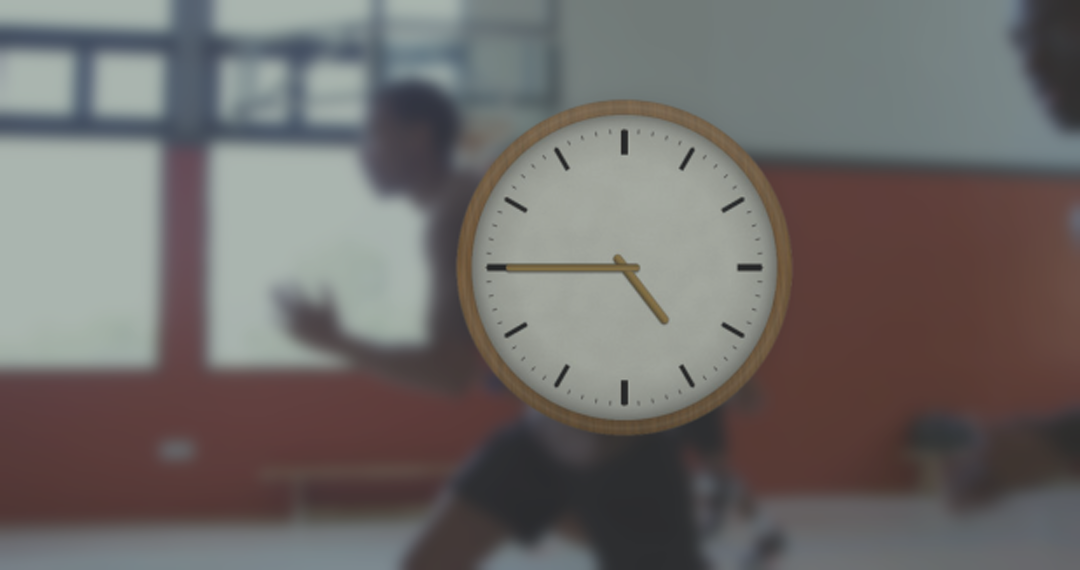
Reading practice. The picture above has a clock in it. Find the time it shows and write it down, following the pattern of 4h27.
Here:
4h45
